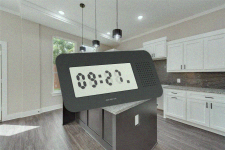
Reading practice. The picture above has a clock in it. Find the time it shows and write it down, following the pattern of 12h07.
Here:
9h27
